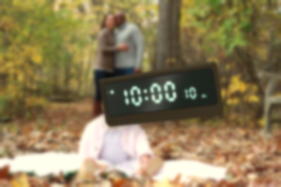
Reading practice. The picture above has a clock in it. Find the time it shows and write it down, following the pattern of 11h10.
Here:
10h00
